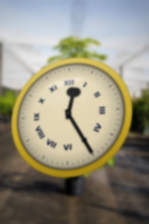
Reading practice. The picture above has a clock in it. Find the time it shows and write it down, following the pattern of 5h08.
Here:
12h25
